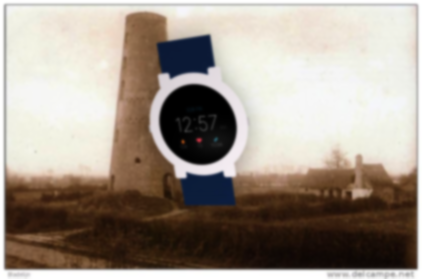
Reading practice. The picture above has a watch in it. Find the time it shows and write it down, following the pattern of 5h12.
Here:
12h57
